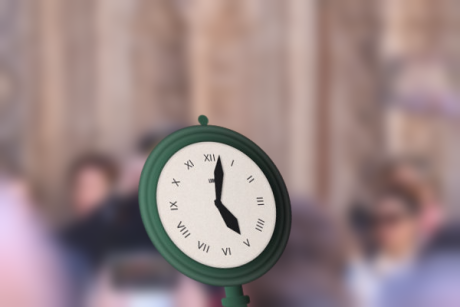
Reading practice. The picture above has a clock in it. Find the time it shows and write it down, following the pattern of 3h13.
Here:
5h02
